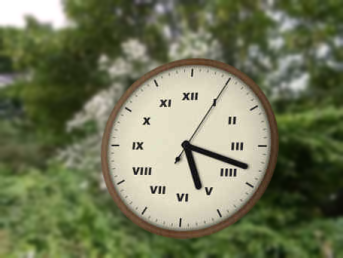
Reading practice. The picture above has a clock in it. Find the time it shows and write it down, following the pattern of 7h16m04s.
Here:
5h18m05s
